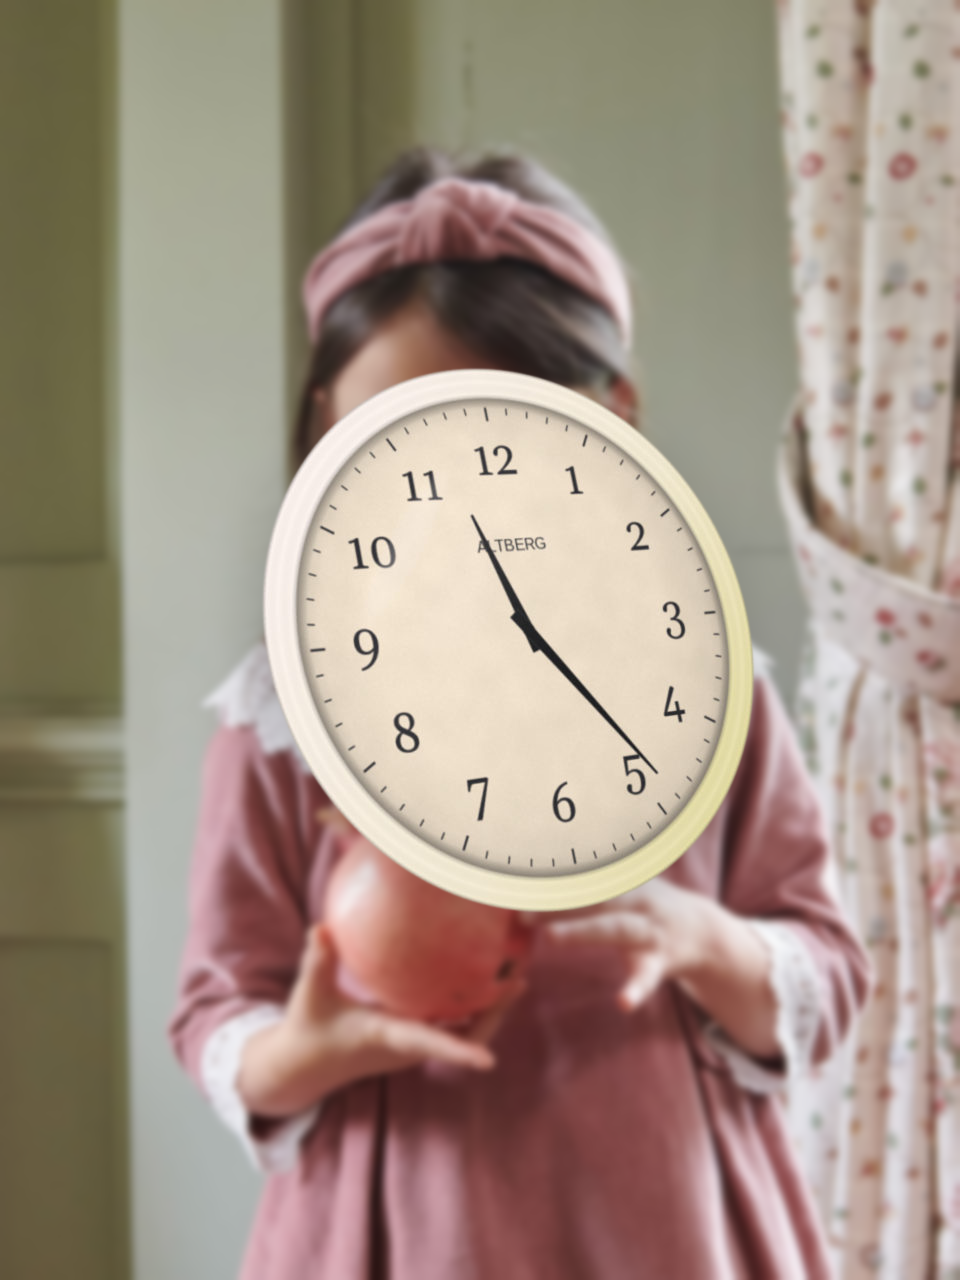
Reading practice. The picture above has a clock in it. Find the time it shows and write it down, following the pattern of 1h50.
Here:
11h24
